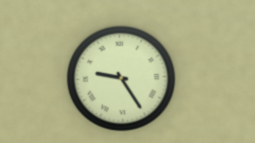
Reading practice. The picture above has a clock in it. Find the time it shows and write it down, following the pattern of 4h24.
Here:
9h25
